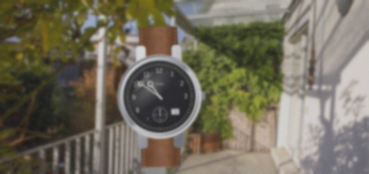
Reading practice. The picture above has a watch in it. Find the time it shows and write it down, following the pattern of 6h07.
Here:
10h51
